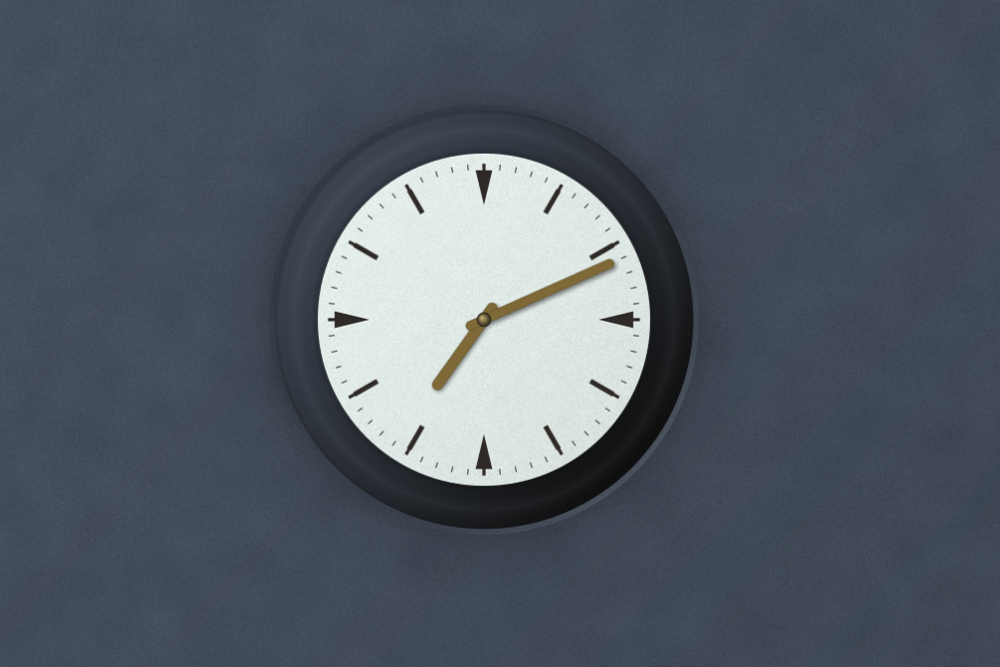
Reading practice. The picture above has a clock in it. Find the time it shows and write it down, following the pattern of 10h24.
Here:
7h11
